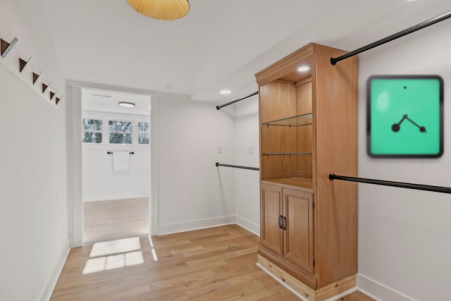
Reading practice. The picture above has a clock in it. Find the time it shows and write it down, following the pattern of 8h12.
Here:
7h21
